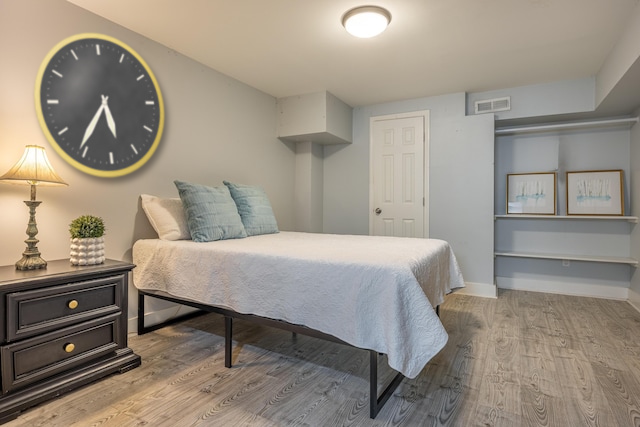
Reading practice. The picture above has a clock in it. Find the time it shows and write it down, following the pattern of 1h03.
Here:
5h36
